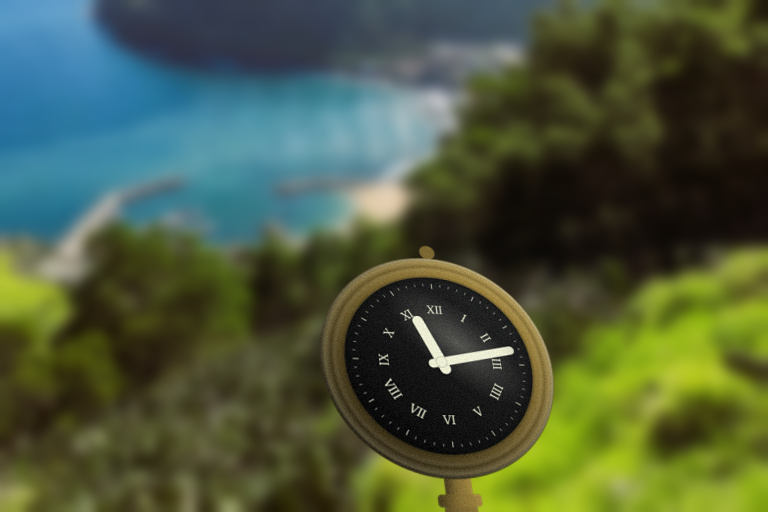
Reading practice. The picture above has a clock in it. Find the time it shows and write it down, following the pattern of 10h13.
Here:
11h13
